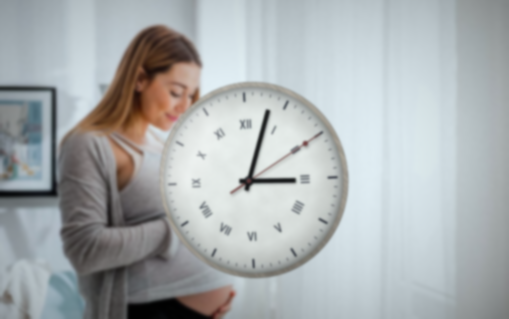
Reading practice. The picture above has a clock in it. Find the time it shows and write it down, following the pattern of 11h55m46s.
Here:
3h03m10s
